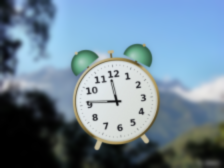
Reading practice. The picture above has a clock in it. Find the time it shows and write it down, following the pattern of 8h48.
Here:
11h46
